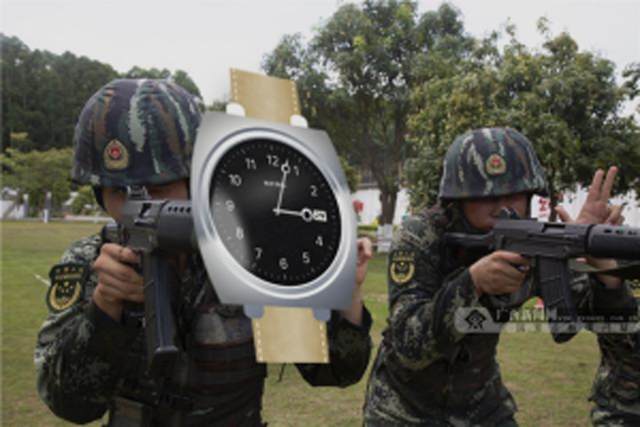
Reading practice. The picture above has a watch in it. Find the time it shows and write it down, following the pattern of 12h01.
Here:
3h03
